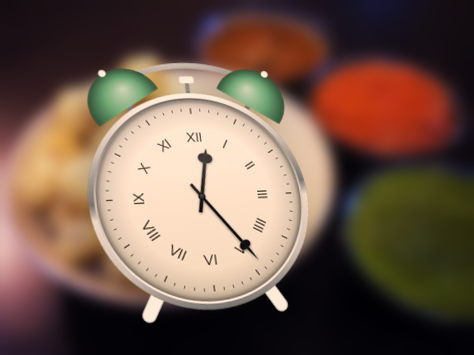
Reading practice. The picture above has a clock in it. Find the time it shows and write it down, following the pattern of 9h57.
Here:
12h24
